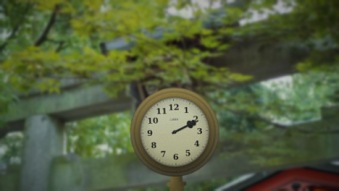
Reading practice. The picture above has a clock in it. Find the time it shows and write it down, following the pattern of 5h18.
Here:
2h11
